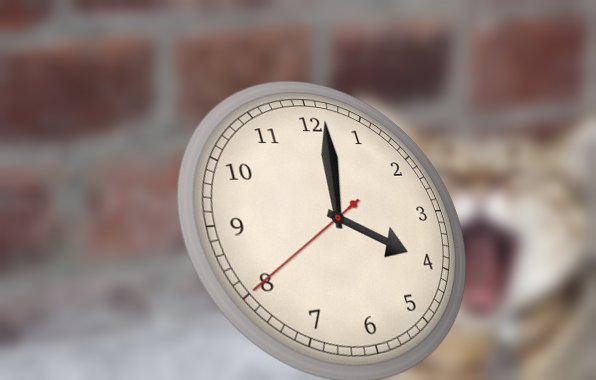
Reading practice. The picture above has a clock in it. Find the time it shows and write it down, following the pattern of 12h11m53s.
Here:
4h01m40s
